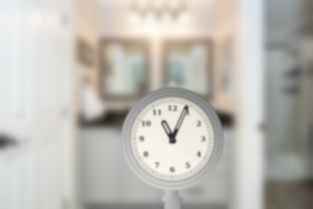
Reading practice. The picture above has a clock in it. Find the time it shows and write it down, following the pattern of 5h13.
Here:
11h04
